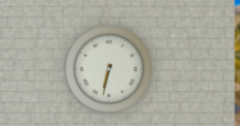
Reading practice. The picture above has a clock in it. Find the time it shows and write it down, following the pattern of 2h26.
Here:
6h32
